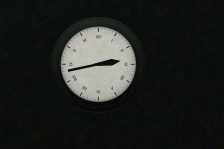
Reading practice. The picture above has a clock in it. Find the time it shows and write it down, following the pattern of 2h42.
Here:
2h43
